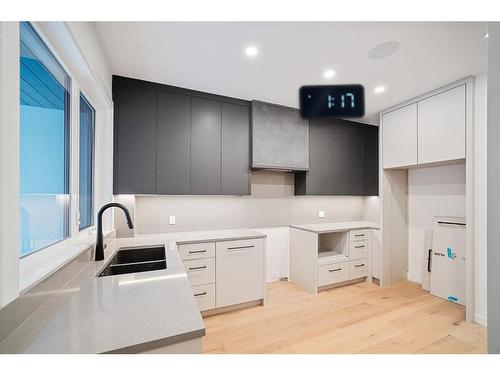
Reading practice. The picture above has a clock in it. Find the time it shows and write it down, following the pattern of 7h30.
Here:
1h17
